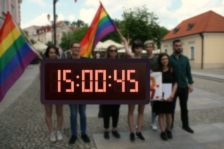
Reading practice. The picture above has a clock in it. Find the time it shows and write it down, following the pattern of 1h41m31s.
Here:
15h00m45s
